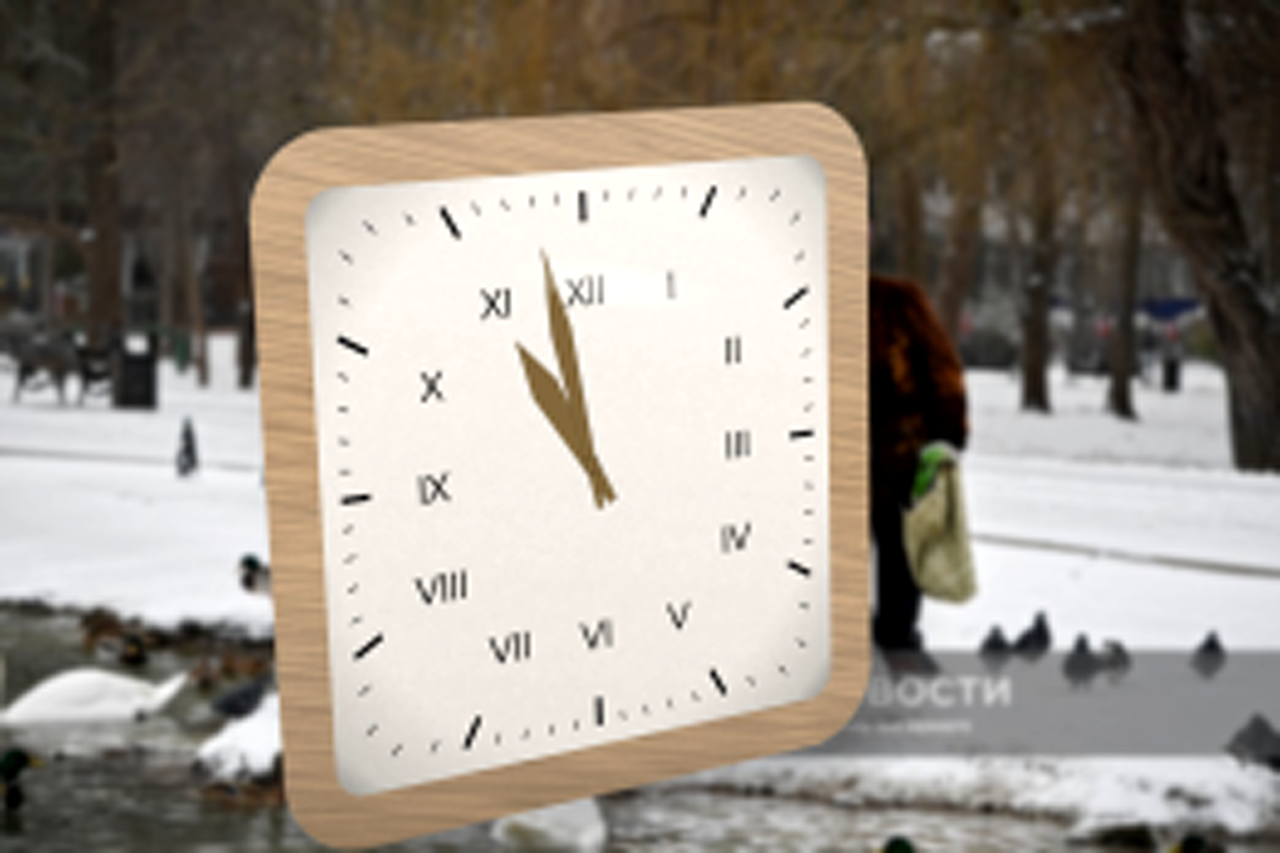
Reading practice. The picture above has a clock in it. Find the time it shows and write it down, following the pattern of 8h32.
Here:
10h58
